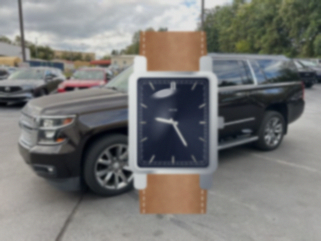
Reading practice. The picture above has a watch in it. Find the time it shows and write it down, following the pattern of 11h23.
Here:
9h25
